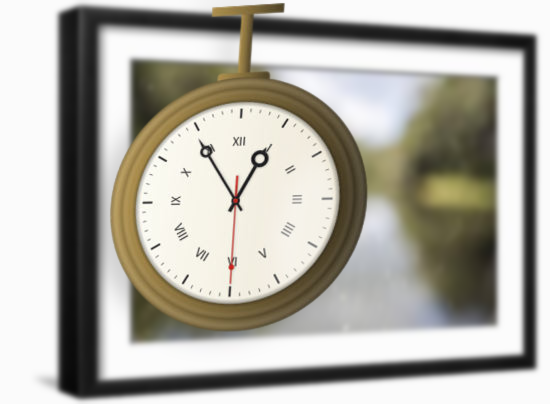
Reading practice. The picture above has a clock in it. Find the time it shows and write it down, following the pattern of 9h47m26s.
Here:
12h54m30s
